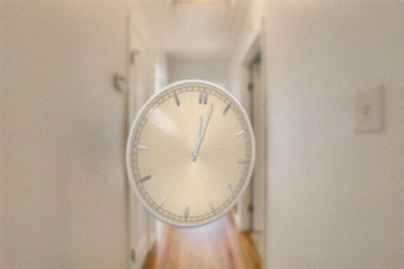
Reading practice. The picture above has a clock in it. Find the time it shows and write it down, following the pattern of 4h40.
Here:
12h02
